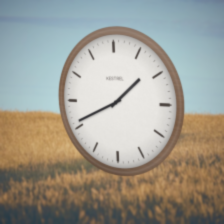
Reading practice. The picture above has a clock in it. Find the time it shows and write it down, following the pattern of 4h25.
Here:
1h41
